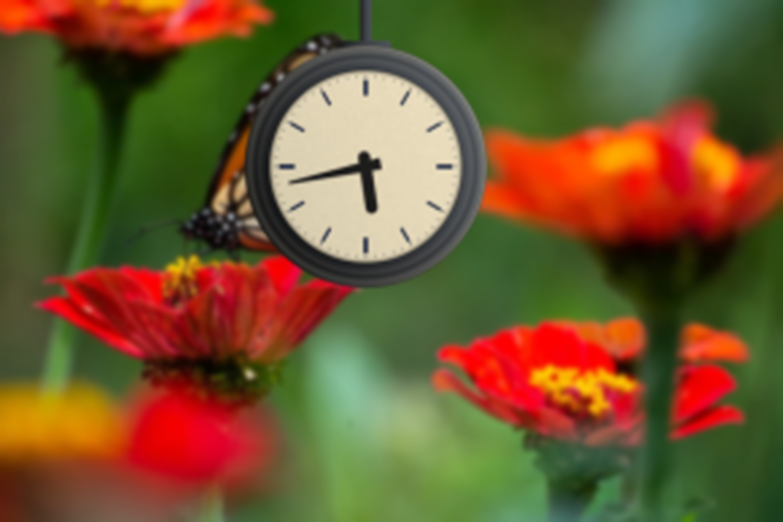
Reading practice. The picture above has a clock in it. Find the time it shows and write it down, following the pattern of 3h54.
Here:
5h43
